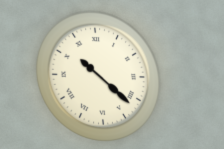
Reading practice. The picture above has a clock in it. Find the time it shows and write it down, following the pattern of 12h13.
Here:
10h22
